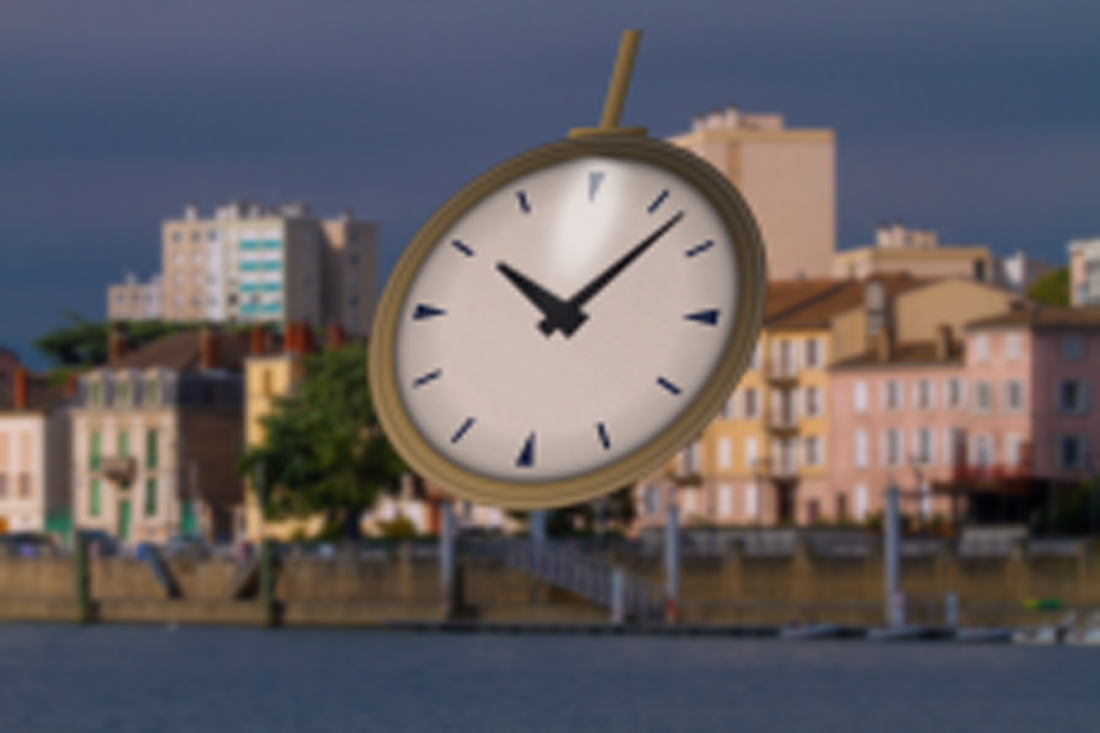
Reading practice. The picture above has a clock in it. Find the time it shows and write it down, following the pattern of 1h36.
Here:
10h07
